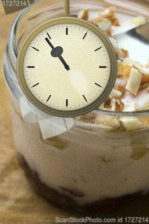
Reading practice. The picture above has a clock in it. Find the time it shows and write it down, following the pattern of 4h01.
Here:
10h54
